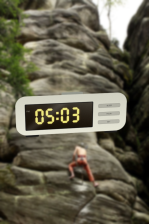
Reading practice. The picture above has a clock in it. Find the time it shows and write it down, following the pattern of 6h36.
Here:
5h03
